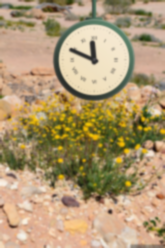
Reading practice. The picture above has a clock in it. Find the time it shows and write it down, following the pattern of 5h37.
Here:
11h49
